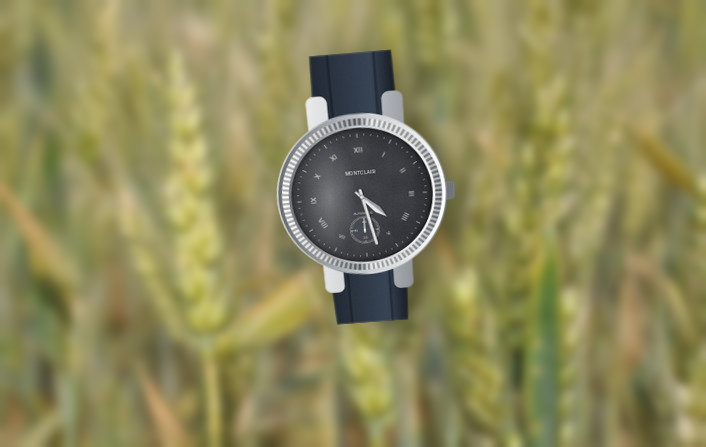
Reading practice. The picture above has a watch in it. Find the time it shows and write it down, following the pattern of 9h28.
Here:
4h28
